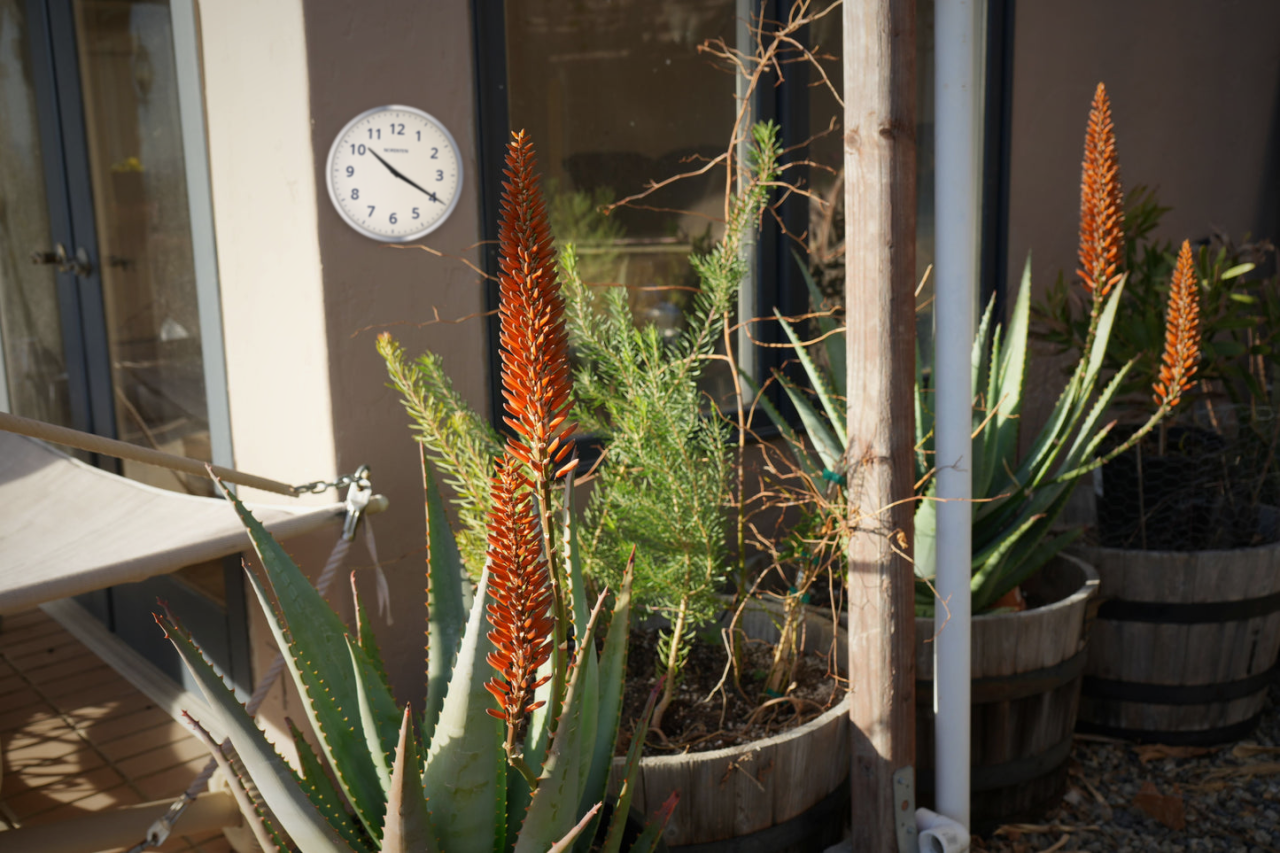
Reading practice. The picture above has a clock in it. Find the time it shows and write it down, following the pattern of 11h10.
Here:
10h20
